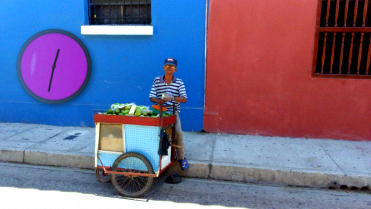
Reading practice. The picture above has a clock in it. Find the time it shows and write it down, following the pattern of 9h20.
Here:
12h32
